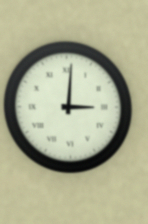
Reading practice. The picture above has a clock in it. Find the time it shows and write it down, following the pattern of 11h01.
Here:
3h01
